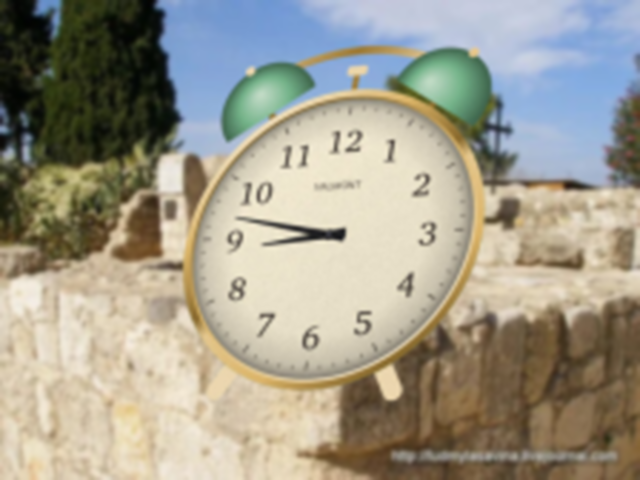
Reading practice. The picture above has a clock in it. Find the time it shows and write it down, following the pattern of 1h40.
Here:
8h47
